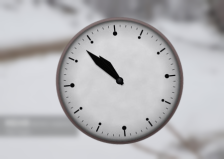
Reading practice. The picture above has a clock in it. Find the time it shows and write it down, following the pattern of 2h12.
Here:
10h53
